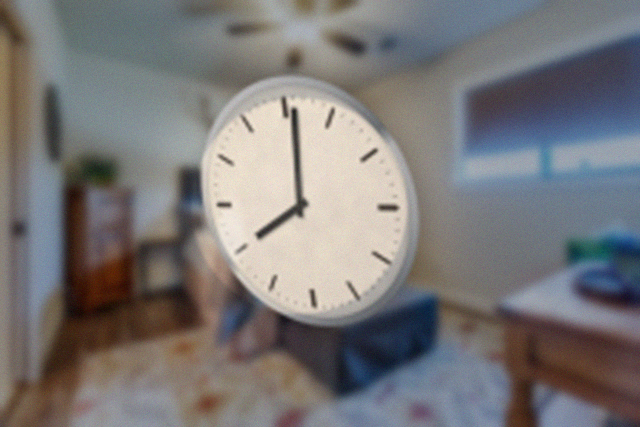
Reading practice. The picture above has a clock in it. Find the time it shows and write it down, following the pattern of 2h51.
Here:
8h01
